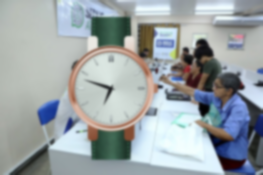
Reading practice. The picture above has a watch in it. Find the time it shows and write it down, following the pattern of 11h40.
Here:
6h48
